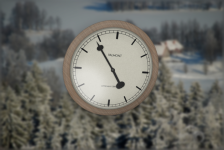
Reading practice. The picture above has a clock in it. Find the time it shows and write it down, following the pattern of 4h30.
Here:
4h54
